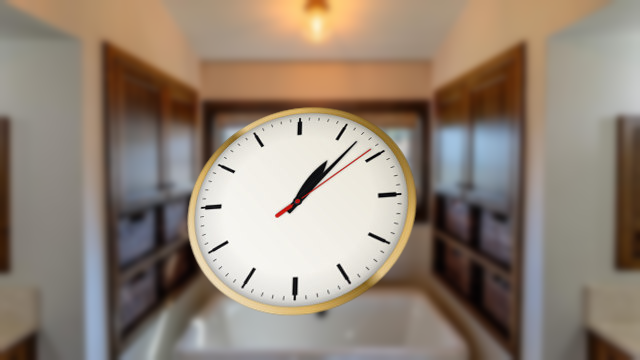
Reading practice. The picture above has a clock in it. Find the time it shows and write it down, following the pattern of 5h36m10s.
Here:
1h07m09s
